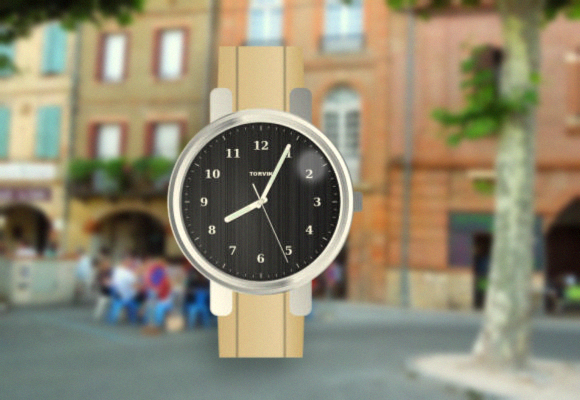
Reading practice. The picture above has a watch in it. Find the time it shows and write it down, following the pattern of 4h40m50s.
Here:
8h04m26s
